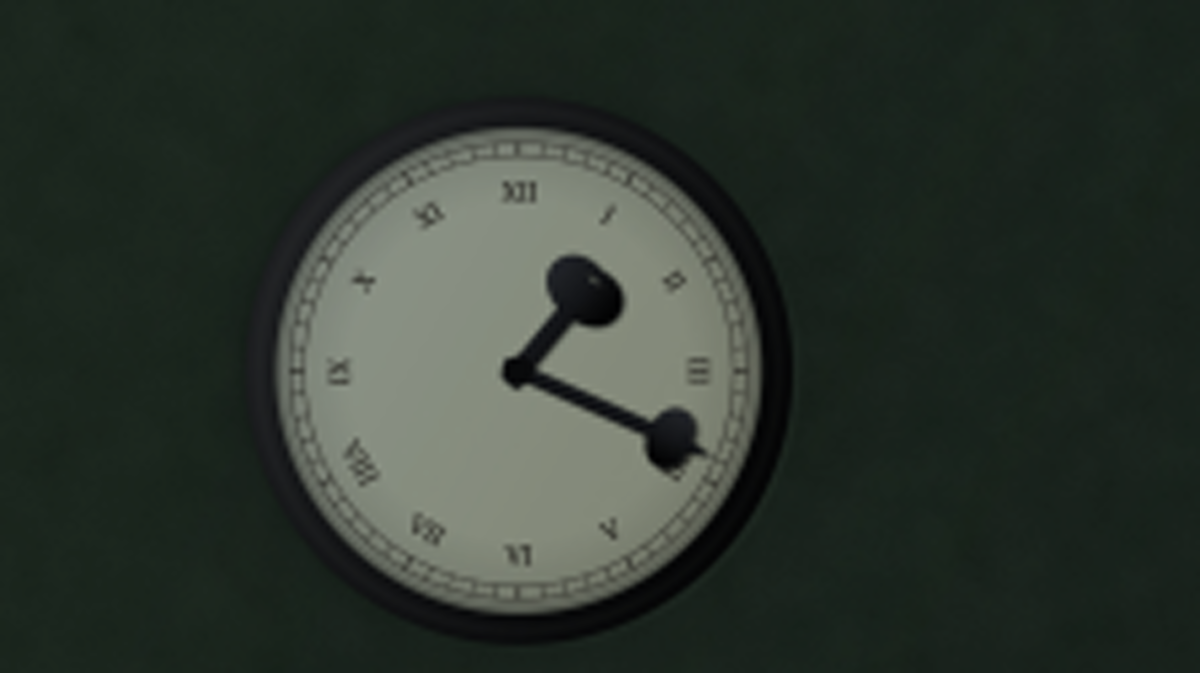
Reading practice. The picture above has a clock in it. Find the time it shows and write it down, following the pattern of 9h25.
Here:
1h19
